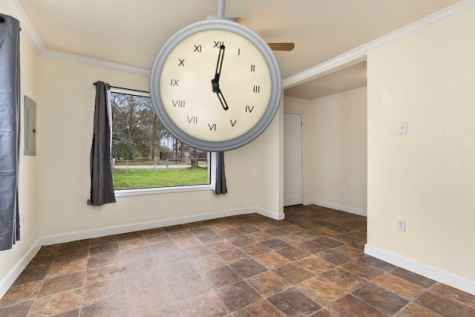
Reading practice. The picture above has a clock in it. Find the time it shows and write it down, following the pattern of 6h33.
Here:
5h01
